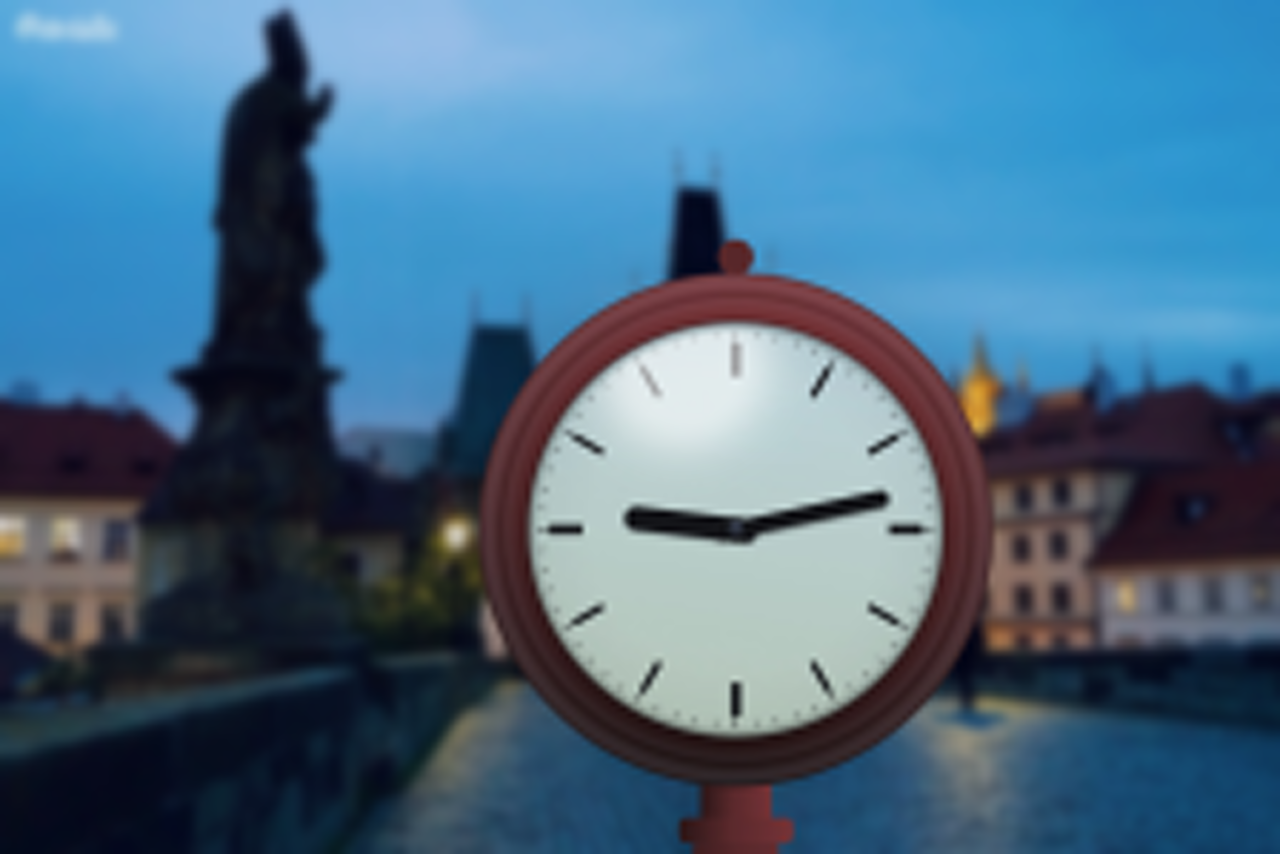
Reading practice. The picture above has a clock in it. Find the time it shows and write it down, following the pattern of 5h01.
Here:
9h13
